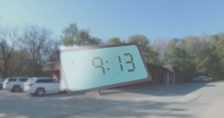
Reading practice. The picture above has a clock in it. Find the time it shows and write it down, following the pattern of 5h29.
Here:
9h13
